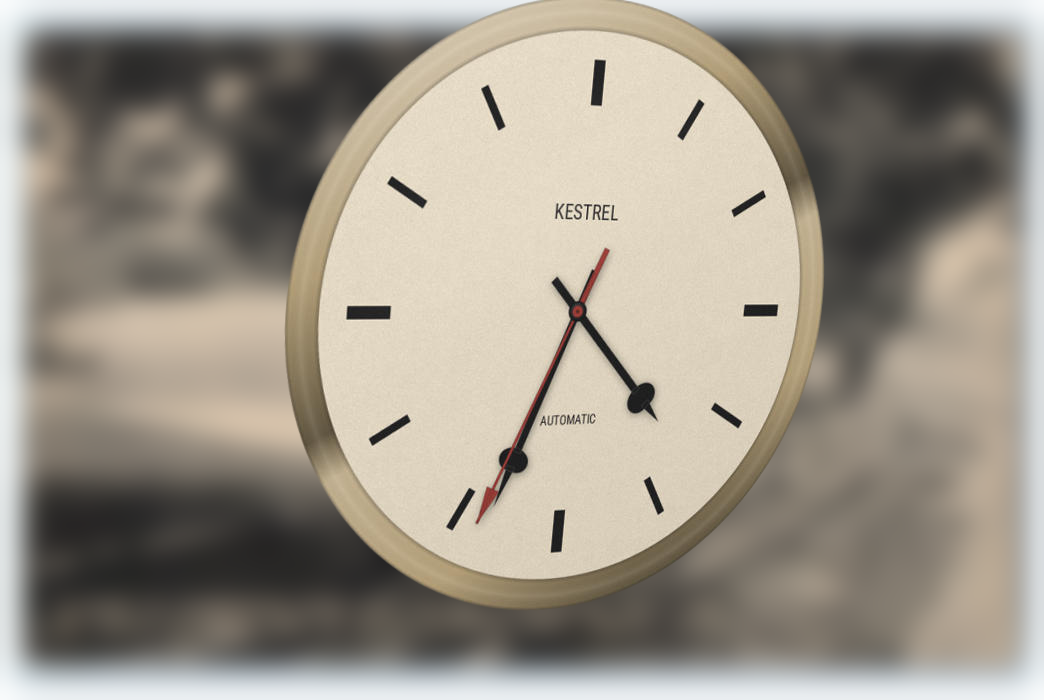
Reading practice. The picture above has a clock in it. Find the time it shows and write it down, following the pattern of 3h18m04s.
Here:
4h33m34s
